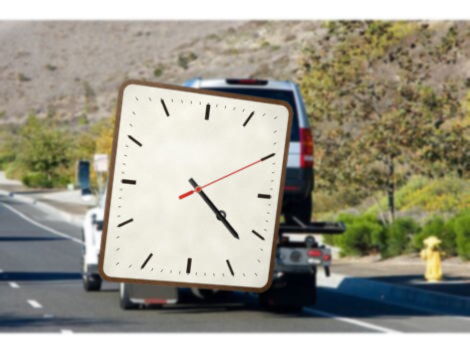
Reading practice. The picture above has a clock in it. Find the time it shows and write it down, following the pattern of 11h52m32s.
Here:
4h22m10s
